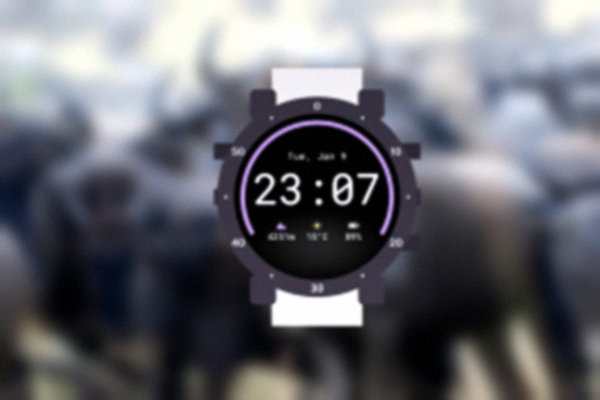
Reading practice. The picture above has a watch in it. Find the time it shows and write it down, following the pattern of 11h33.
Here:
23h07
